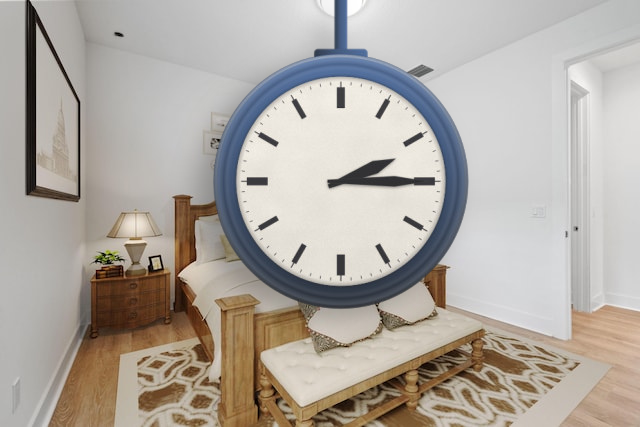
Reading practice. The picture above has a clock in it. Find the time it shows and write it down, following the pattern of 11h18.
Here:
2h15
